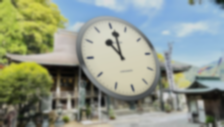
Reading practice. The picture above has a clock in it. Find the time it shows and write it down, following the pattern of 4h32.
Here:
11h01
